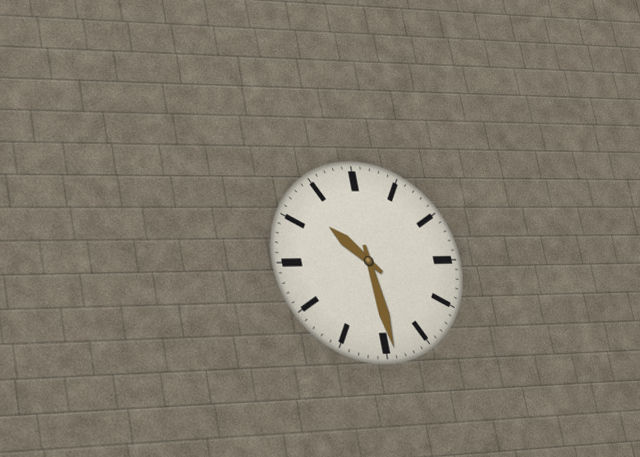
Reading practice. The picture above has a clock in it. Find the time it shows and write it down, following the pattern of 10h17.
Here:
10h29
